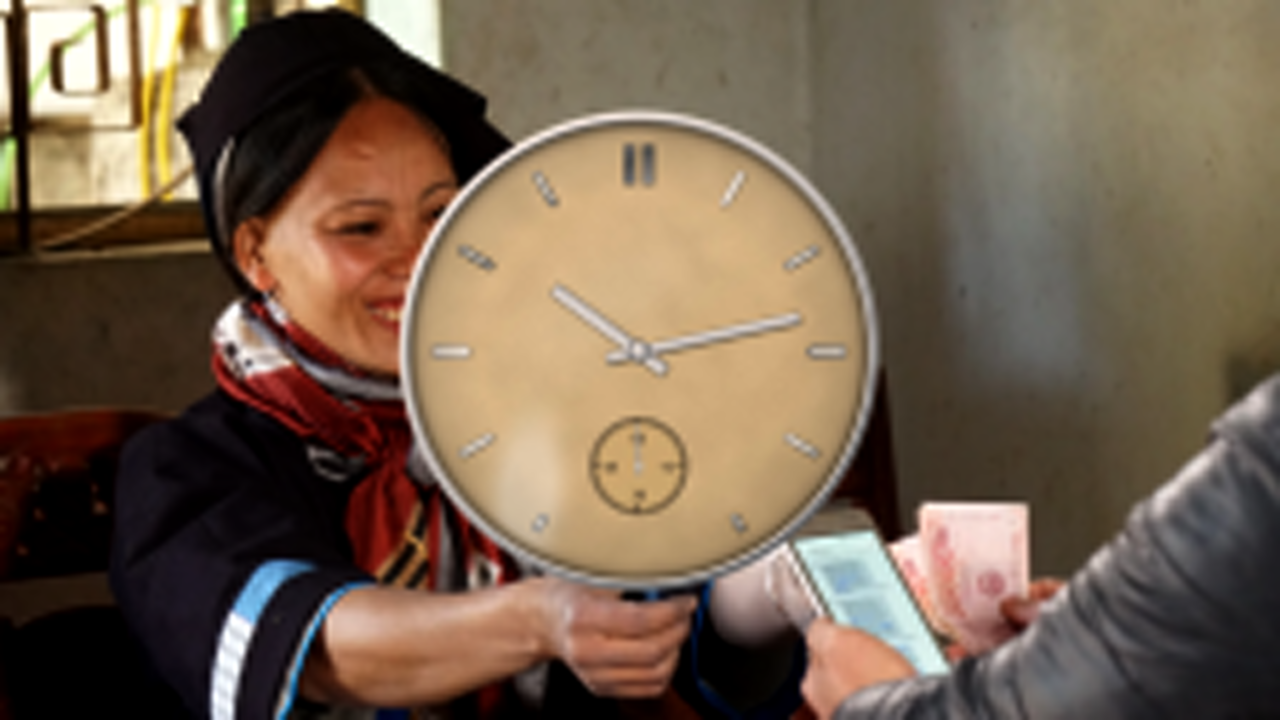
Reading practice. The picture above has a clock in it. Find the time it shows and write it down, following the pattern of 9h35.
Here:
10h13
